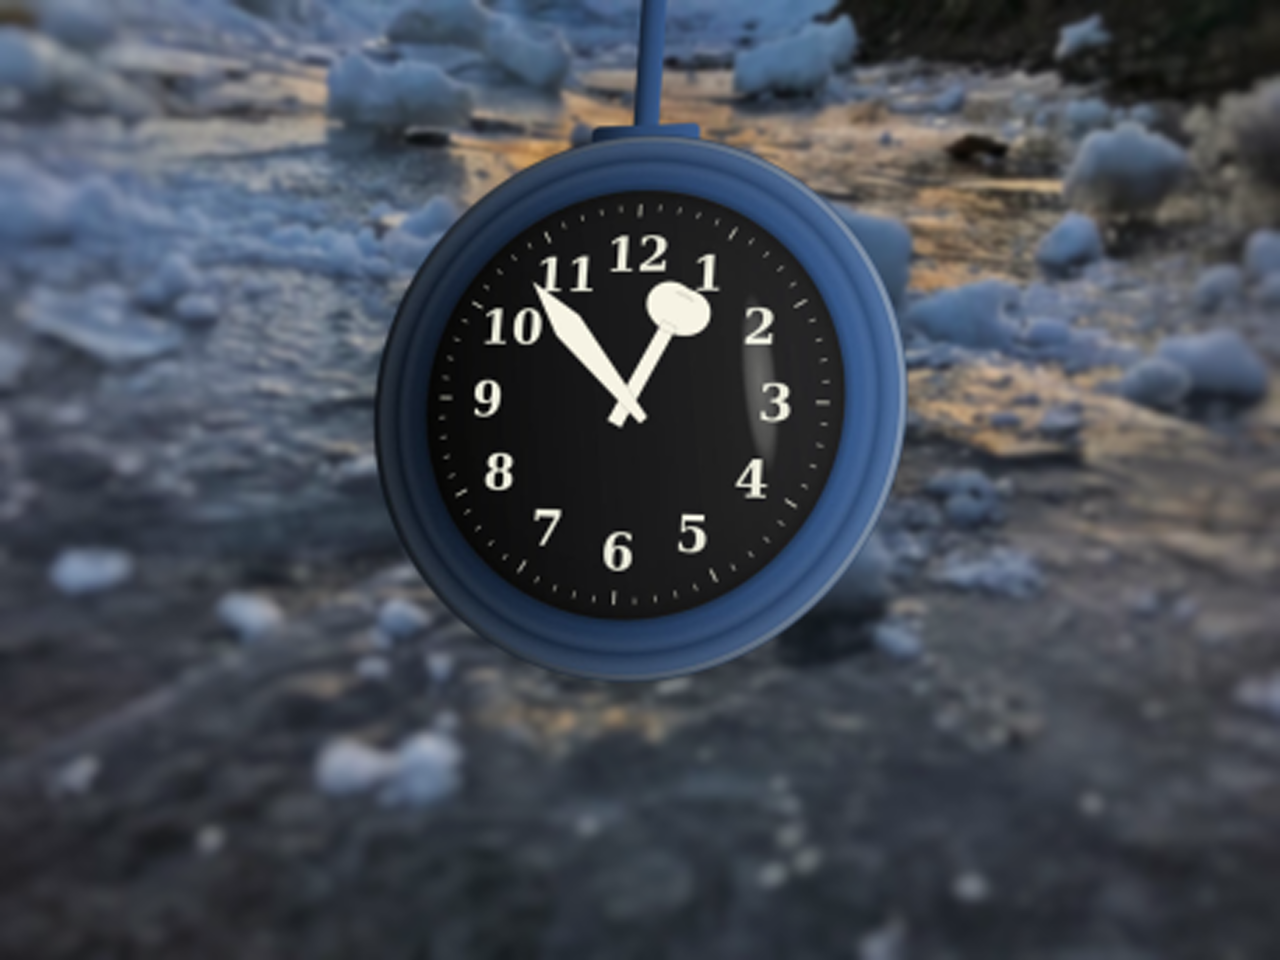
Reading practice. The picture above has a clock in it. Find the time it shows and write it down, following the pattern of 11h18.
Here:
12h53
